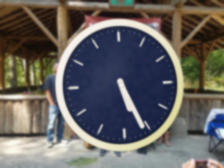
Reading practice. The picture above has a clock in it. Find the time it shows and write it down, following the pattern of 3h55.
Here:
5h26
